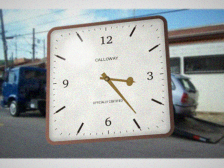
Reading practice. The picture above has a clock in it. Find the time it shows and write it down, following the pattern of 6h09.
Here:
3h24
